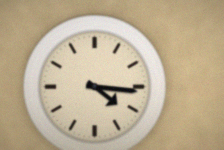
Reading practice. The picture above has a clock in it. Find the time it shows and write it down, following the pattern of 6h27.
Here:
4h16
